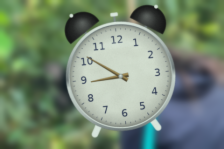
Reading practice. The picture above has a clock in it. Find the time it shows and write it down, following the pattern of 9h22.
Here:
8h51
